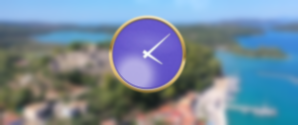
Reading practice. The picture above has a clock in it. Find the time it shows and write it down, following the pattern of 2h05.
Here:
4h08
